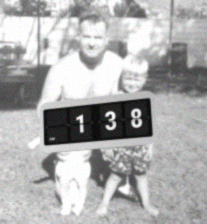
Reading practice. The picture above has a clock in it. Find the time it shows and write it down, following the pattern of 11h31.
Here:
1h38
